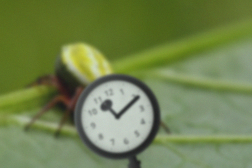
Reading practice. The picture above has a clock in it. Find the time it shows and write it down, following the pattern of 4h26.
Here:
11h11
